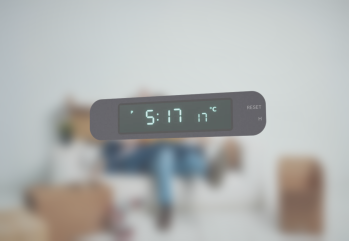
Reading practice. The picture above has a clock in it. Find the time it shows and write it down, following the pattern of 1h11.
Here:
5h17
